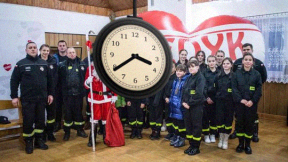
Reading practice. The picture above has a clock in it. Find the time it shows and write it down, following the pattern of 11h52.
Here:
3h39
